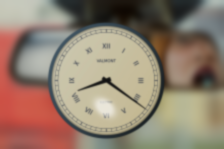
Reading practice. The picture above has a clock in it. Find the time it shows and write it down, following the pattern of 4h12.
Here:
8h21
